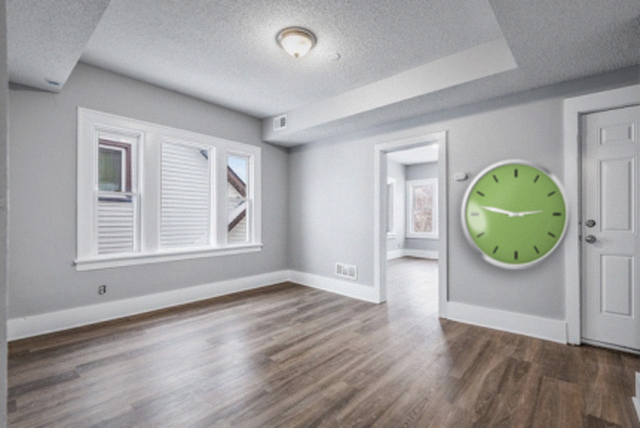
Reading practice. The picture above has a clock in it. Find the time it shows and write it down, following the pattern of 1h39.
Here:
2h47
